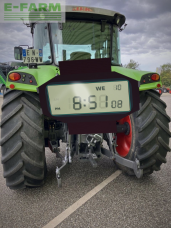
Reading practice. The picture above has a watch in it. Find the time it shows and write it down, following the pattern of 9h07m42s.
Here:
8h51m08s
